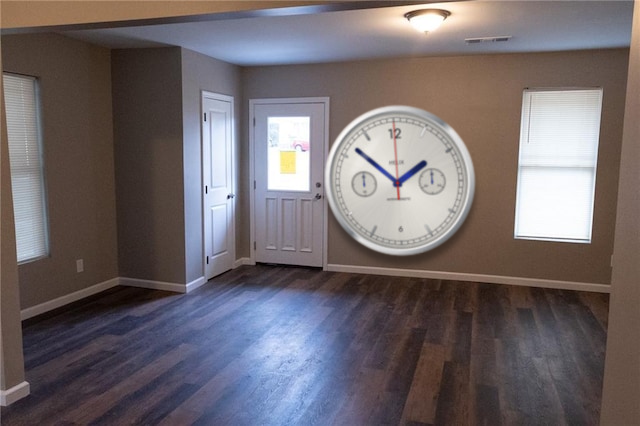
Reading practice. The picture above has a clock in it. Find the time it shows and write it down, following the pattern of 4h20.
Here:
1h52
